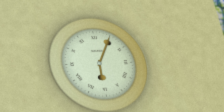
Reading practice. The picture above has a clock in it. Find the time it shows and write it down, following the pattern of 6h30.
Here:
6h05
